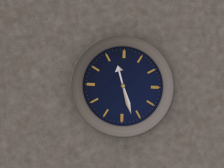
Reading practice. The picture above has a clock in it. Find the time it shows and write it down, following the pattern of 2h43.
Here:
11h27
